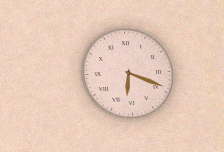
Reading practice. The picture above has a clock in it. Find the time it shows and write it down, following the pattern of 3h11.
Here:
6h19
